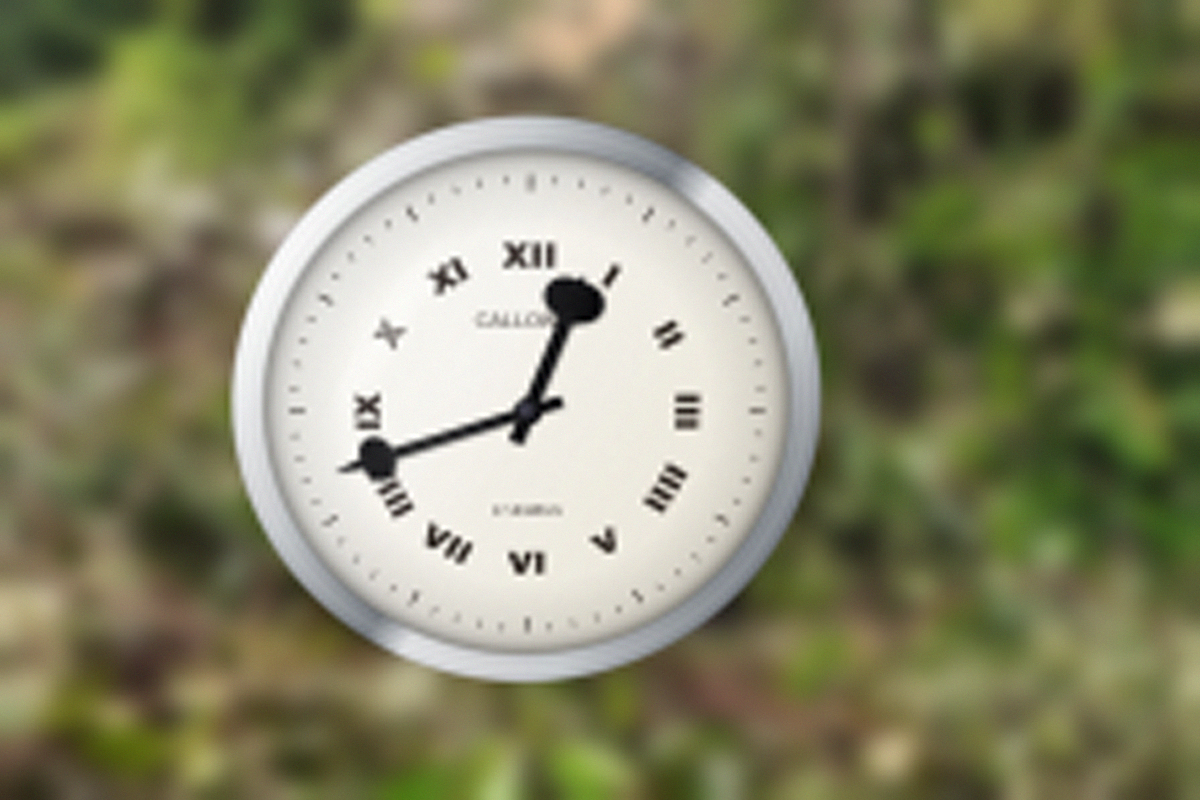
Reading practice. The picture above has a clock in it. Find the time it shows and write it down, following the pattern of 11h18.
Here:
12h42
